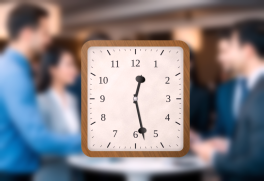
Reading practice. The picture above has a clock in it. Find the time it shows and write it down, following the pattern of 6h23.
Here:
12h28
